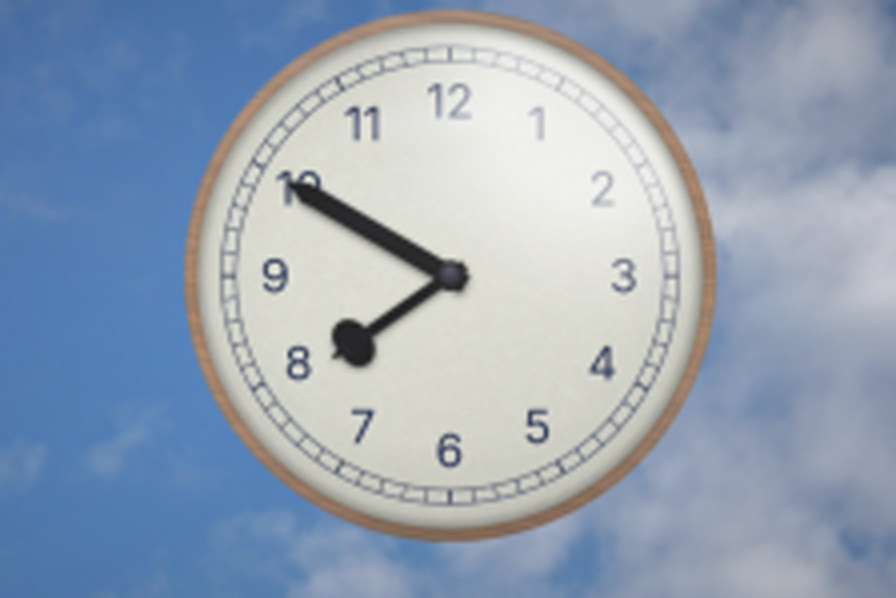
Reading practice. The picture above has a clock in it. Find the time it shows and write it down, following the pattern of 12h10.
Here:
7h50
